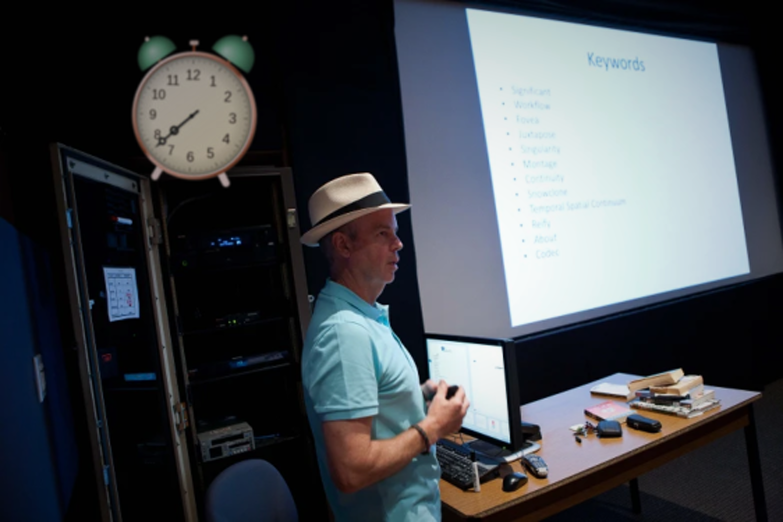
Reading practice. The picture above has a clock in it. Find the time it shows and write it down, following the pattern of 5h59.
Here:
7h38
